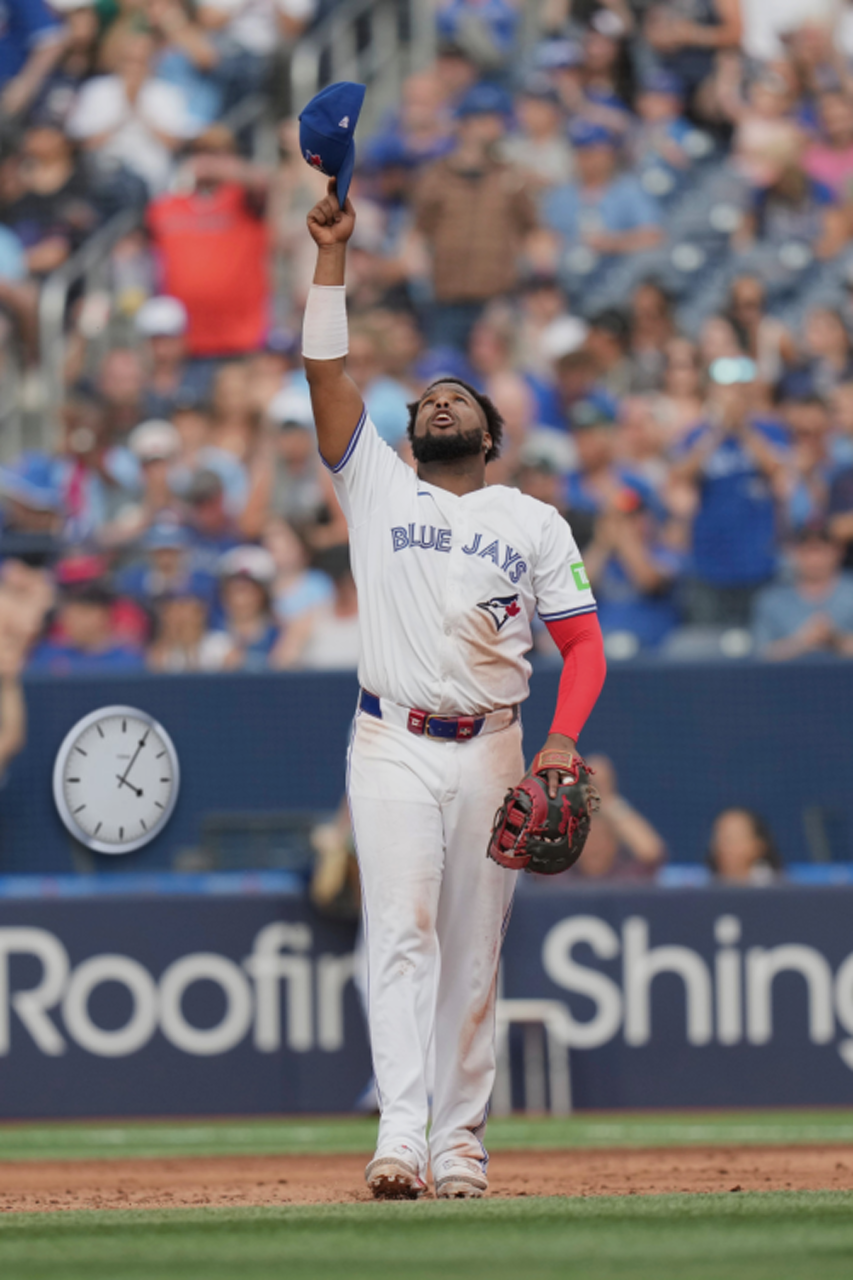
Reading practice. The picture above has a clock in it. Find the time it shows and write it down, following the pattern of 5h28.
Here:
4h05
